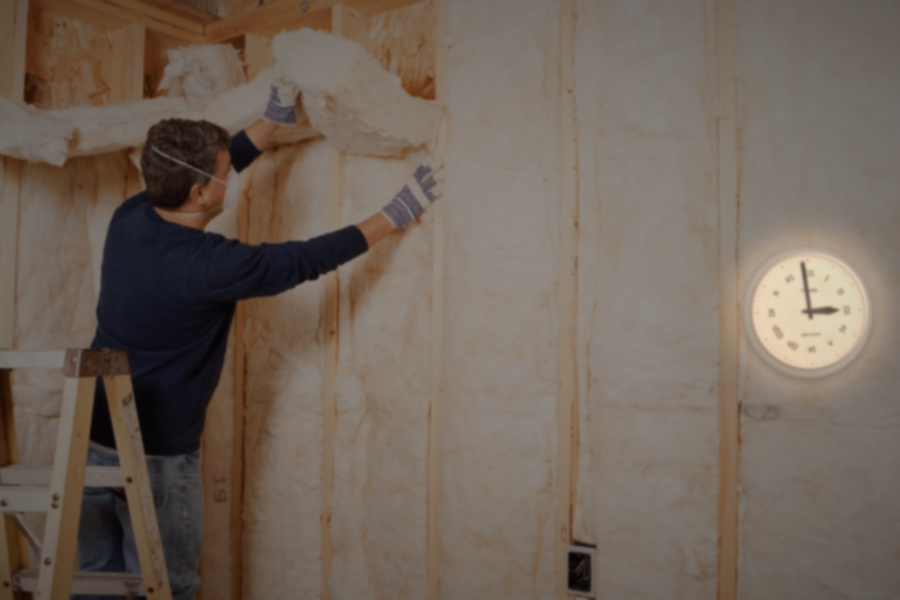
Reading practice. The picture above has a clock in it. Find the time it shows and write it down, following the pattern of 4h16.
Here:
2h59
